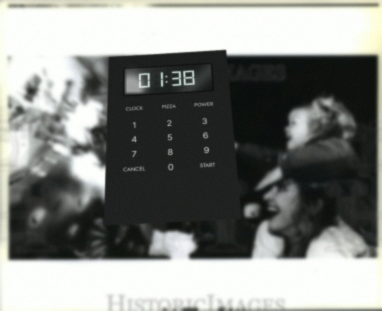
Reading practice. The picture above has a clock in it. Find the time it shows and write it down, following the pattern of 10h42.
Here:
1h38
